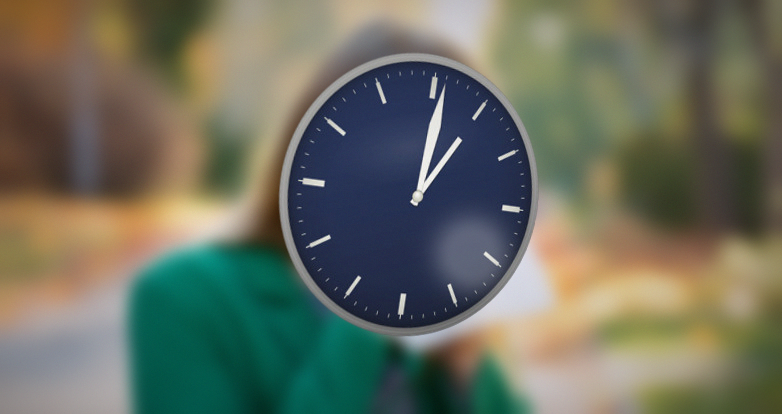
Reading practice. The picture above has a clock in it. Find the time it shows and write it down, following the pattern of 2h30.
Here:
1h01
